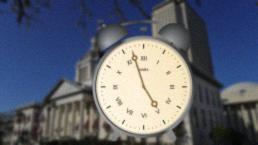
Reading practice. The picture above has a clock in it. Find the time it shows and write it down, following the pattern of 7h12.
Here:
4h57
